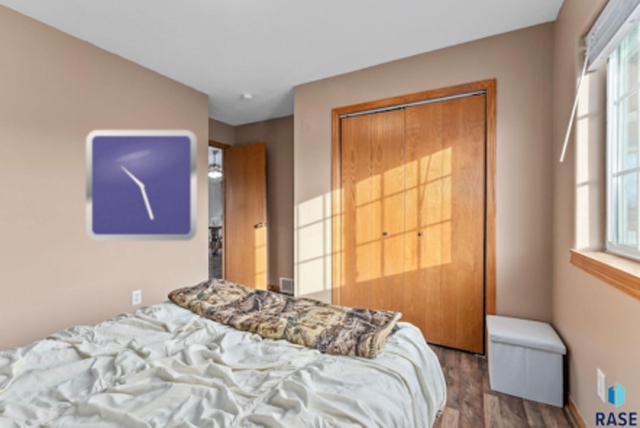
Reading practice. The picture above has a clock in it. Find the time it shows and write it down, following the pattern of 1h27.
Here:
10h27
